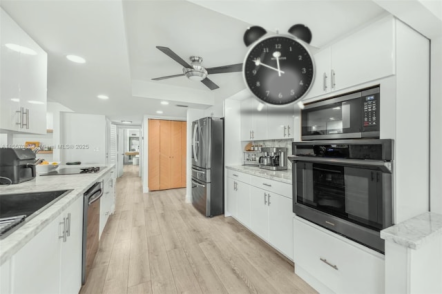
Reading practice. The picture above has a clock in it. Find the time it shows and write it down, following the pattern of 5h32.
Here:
11h49
